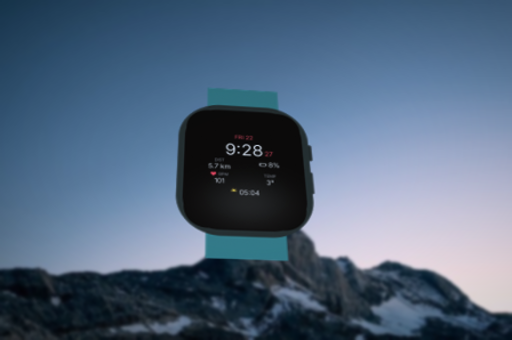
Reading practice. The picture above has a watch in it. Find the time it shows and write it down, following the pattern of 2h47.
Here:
9h28
